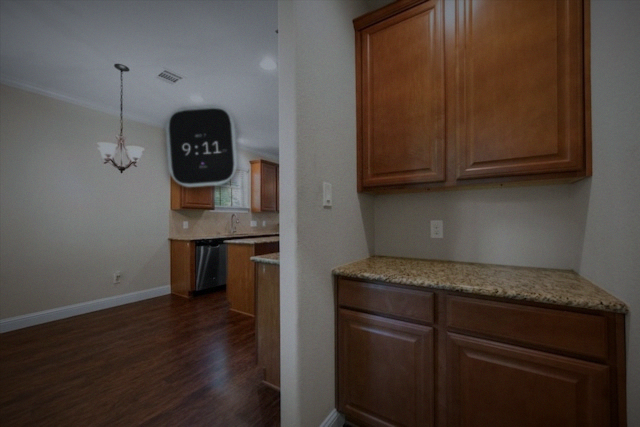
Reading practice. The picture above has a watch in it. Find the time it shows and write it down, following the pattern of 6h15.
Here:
9h11
